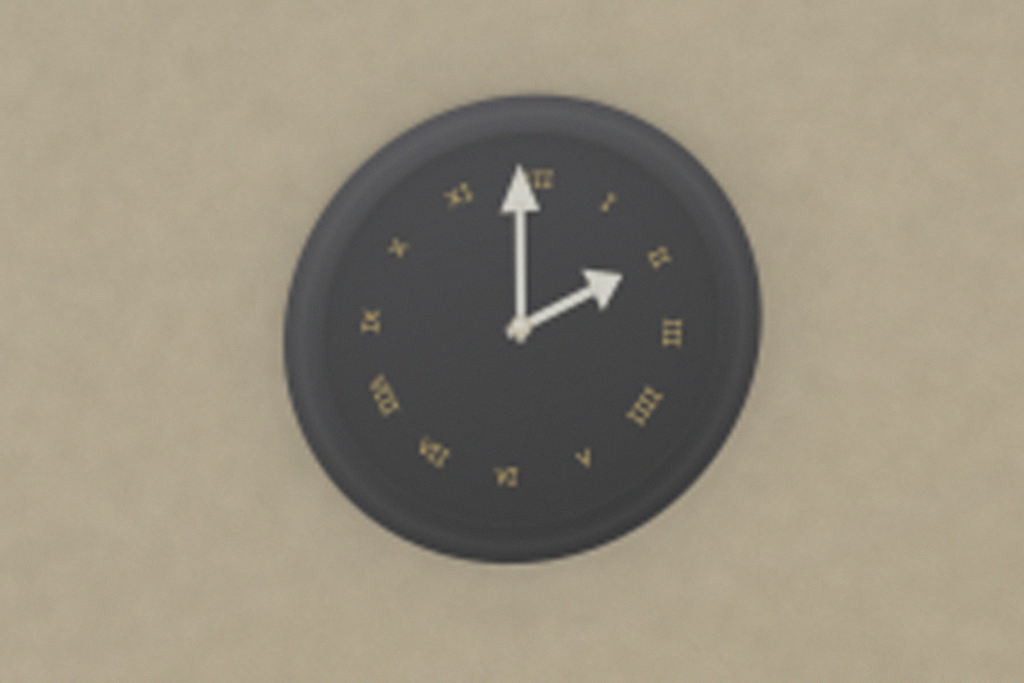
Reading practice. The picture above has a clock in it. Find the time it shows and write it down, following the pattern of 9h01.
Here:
1h59
